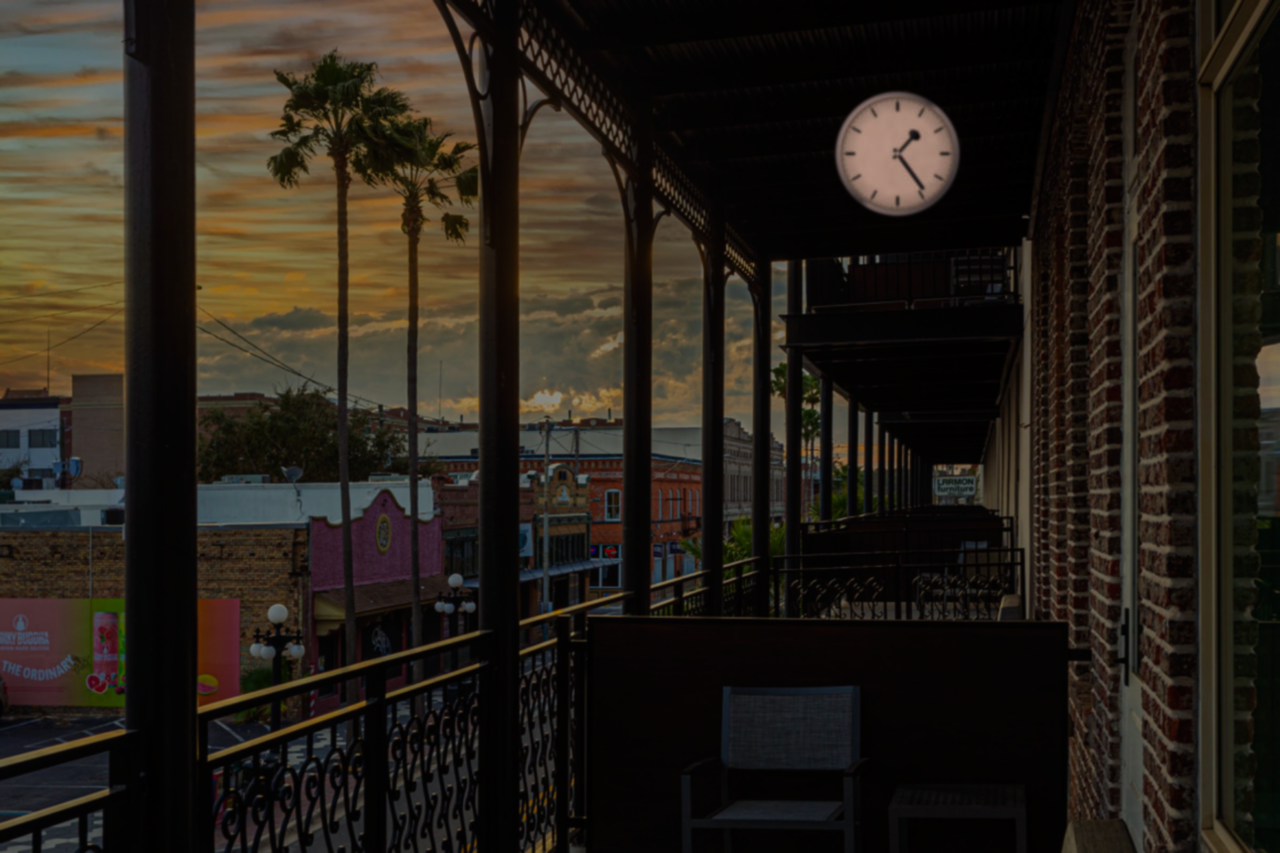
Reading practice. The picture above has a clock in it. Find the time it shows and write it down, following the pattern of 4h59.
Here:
1h24
